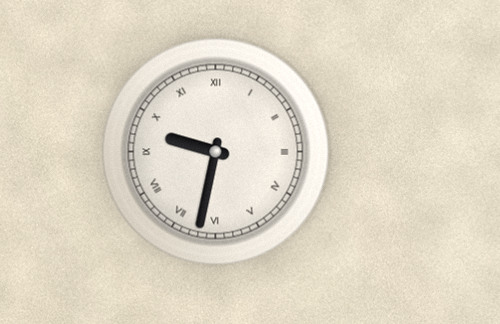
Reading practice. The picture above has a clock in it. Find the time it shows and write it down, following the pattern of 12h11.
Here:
9h32
